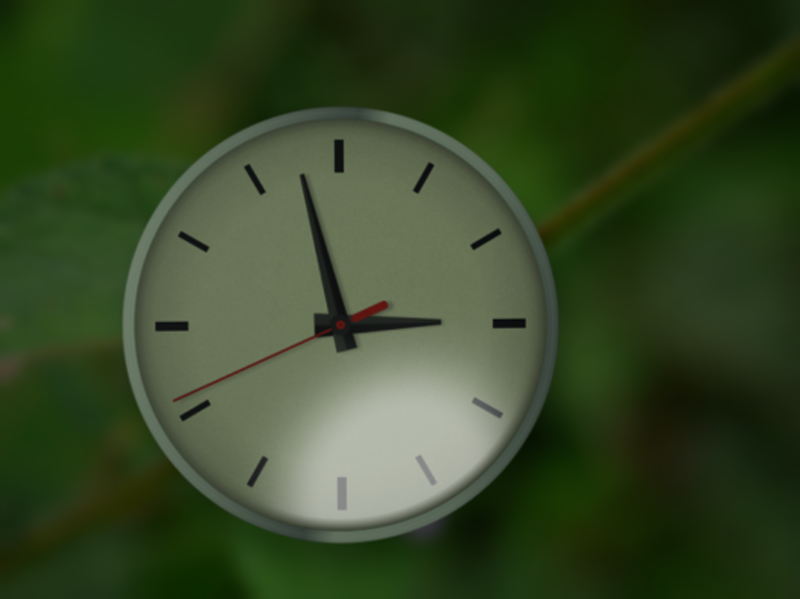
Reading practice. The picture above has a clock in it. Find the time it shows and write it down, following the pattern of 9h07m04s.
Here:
2h57m41s
